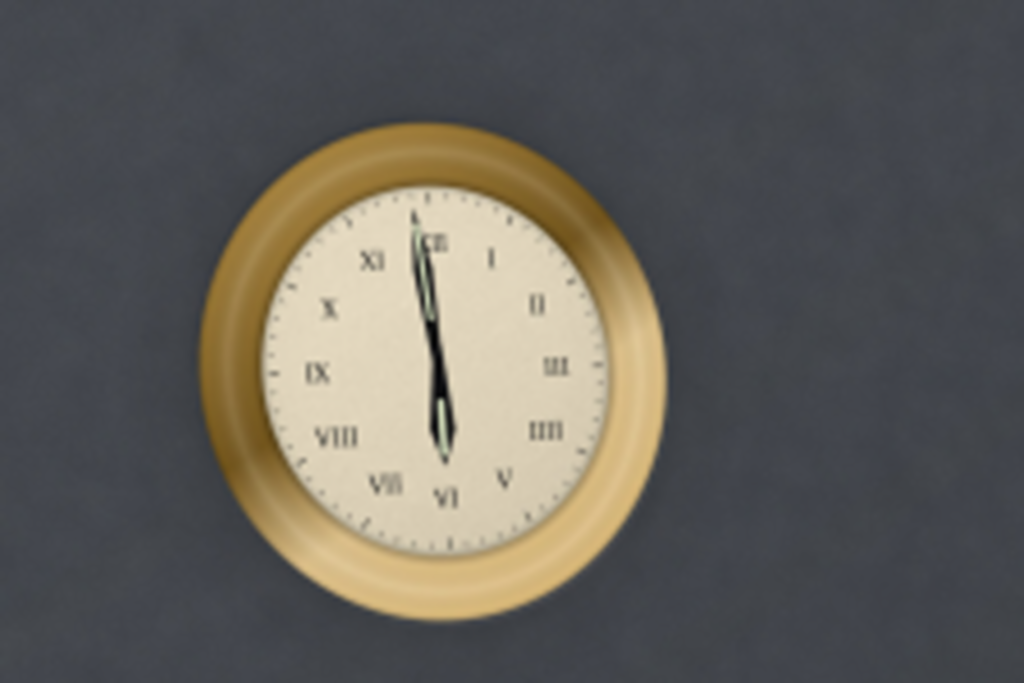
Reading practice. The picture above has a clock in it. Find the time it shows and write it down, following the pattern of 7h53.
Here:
5h59
